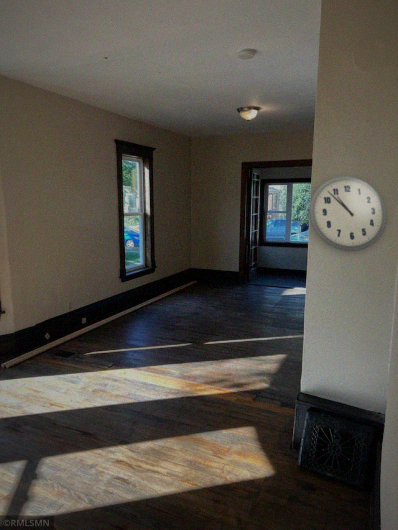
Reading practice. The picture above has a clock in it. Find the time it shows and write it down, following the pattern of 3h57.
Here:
10h53
